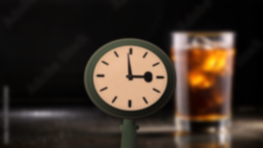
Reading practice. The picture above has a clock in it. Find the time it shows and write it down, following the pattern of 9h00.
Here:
2h59
